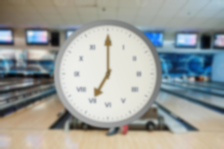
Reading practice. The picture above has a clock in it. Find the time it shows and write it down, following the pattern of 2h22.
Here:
7h00
